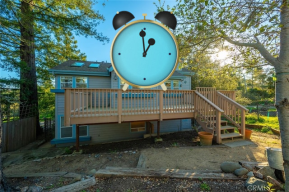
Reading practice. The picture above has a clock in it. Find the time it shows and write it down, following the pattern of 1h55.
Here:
12h59
